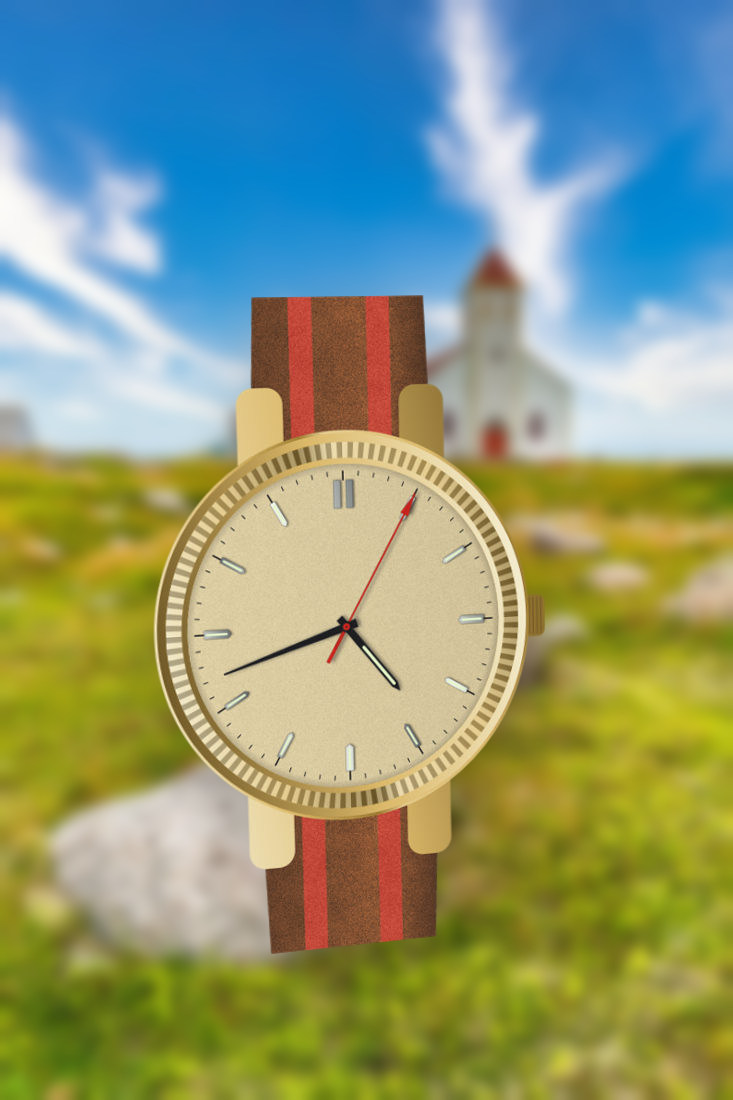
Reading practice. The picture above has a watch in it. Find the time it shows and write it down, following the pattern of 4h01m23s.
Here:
4h42m05s
